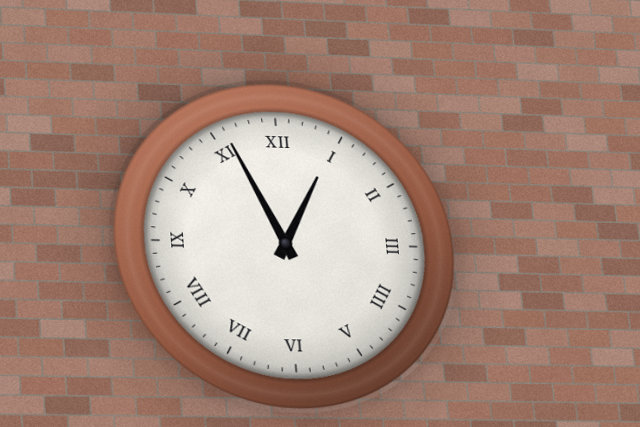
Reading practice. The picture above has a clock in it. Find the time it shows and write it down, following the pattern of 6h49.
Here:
12h56
